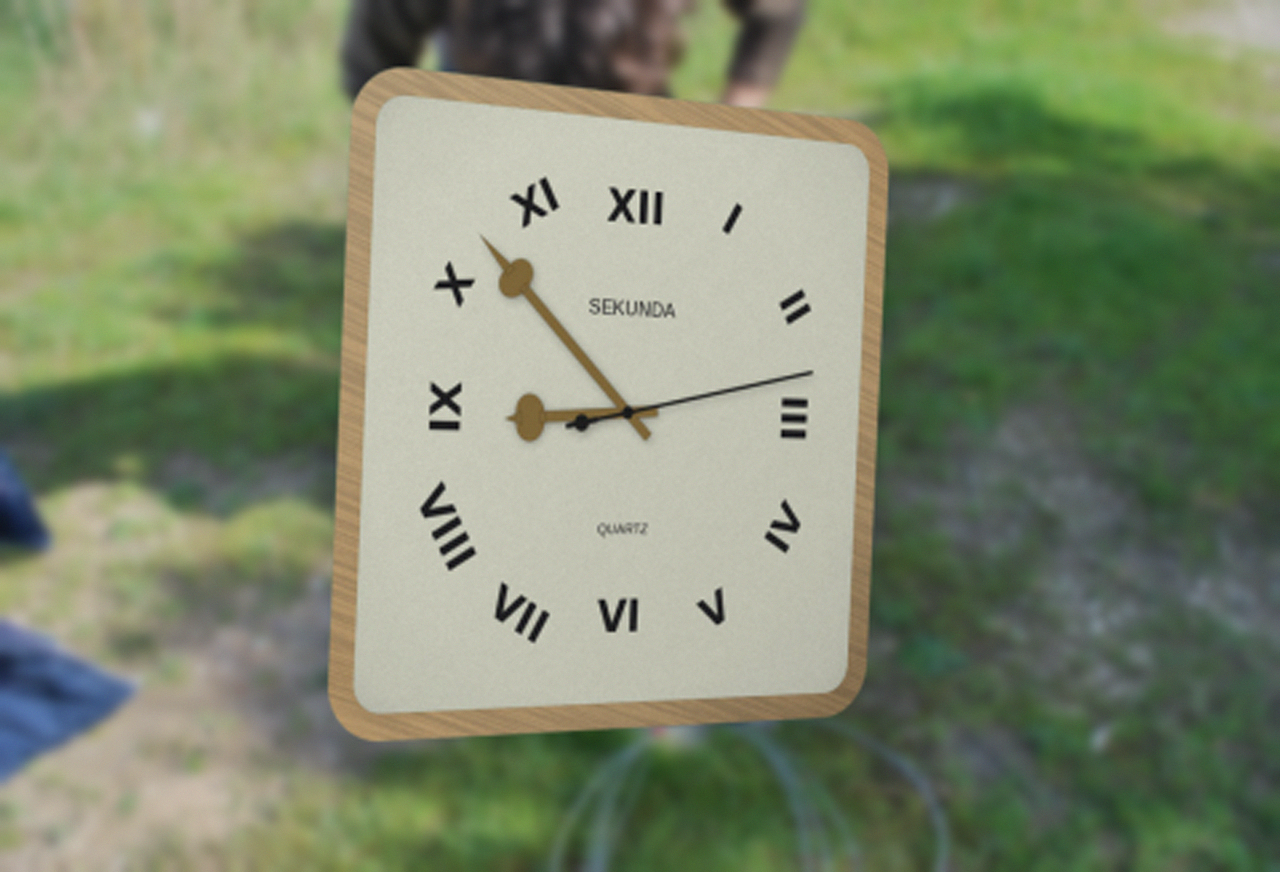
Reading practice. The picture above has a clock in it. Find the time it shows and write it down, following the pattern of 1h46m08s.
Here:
8h52m13s
